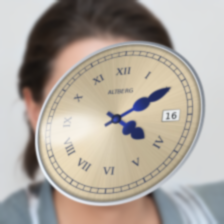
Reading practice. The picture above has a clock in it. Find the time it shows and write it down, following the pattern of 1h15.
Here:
4h10
